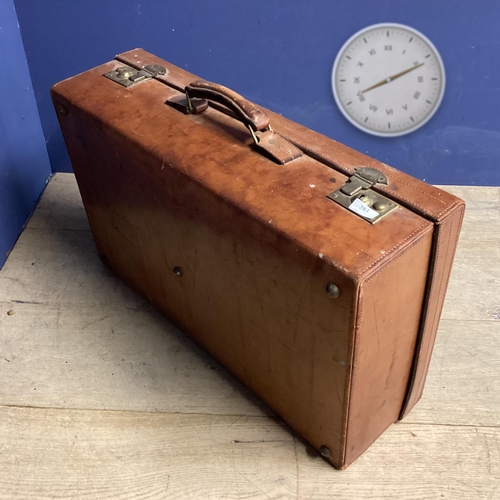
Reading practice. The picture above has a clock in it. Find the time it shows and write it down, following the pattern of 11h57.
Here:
8h11
